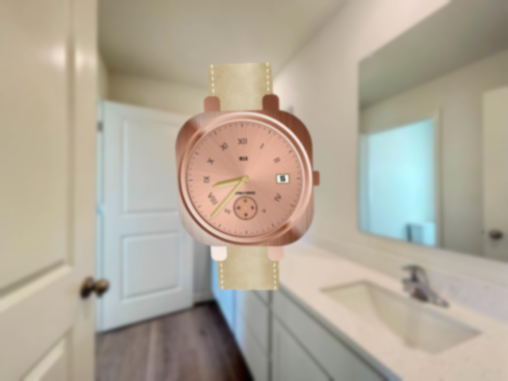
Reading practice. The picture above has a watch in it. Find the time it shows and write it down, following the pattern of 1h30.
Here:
8h37
